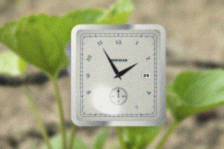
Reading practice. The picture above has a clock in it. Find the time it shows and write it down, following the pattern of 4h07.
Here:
1h55
